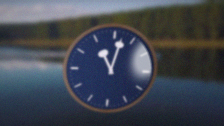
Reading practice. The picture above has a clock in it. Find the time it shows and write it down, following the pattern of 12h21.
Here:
11h02
